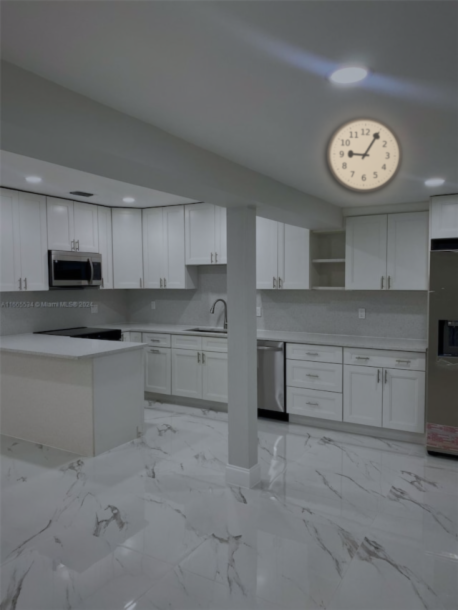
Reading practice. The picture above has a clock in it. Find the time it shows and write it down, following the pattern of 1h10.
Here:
9h05
